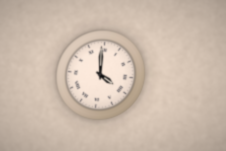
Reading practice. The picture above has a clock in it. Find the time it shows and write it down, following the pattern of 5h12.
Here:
3h59
